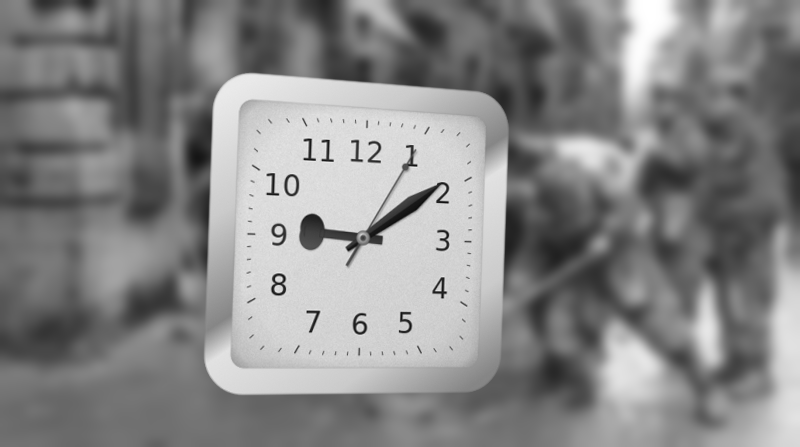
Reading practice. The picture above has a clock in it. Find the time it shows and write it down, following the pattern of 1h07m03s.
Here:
9h09m05s
